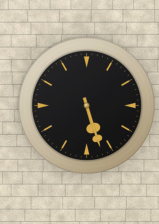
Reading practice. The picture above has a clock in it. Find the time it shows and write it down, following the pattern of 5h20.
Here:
5h27
